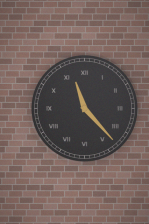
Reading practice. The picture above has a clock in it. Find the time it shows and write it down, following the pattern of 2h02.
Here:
11h23
